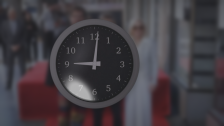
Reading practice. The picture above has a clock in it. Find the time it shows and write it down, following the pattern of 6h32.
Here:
9h01
